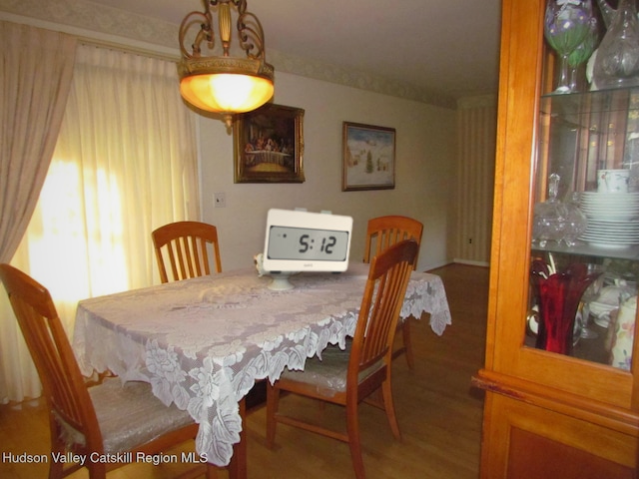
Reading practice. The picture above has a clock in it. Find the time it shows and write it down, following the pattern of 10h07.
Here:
5h12
